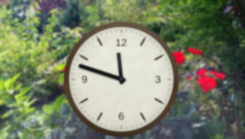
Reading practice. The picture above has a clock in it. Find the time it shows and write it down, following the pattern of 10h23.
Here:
11h48
